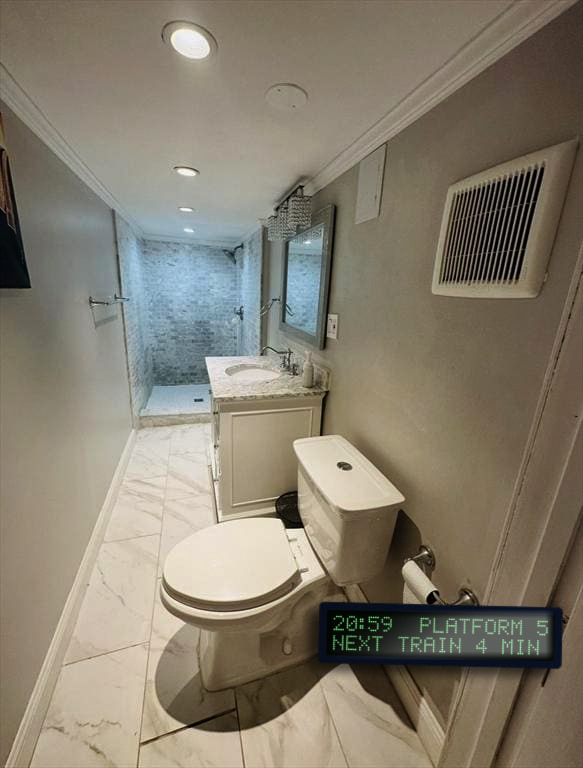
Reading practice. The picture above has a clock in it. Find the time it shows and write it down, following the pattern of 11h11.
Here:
20h59
